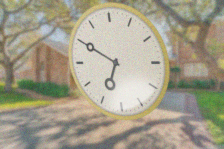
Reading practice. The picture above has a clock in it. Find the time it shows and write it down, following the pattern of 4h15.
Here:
6h50
